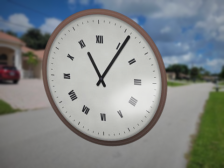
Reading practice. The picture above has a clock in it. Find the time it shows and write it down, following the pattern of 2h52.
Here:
11h06
